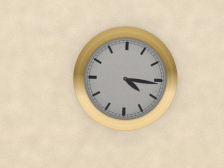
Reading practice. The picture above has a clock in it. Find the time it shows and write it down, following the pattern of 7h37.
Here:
4h16
